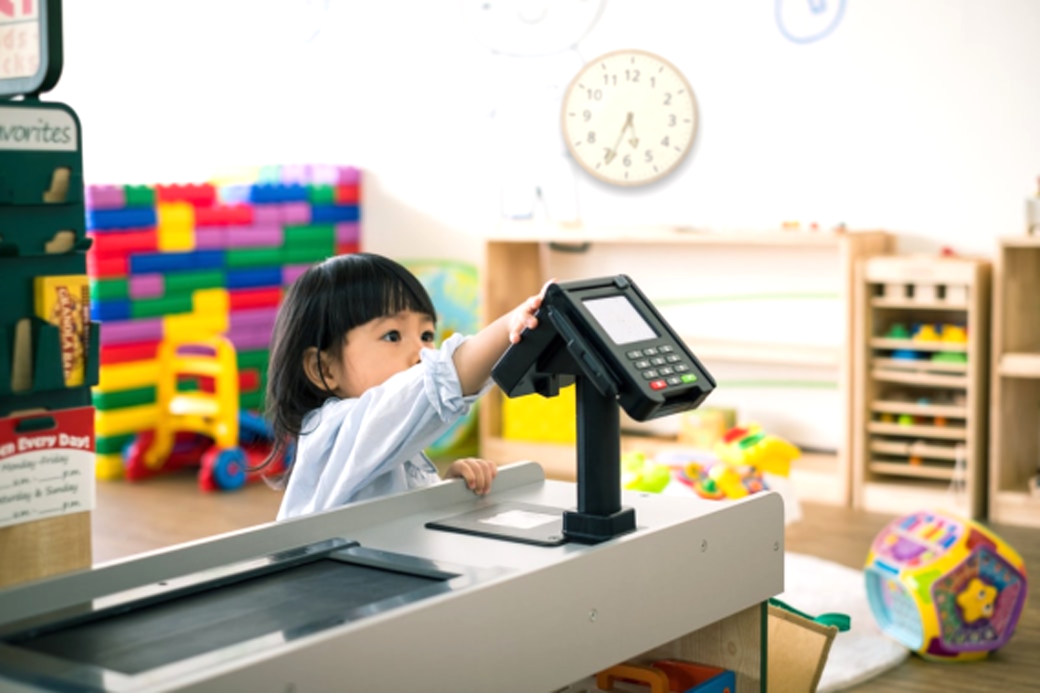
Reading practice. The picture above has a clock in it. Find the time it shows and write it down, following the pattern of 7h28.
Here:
5h34
